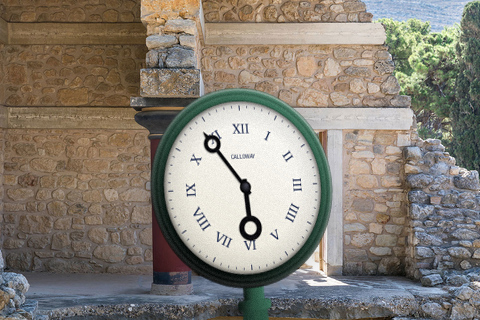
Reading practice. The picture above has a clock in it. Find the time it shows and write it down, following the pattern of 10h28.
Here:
5h54
